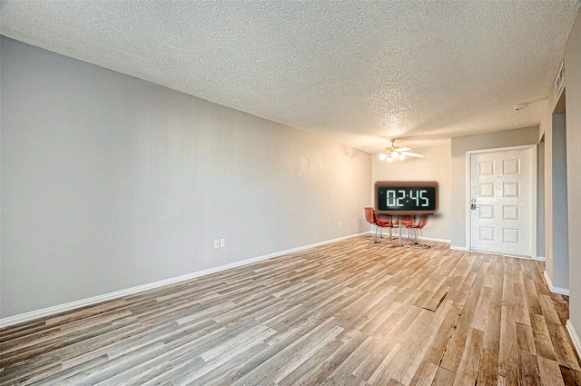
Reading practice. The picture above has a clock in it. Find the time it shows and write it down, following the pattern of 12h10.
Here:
2h45
